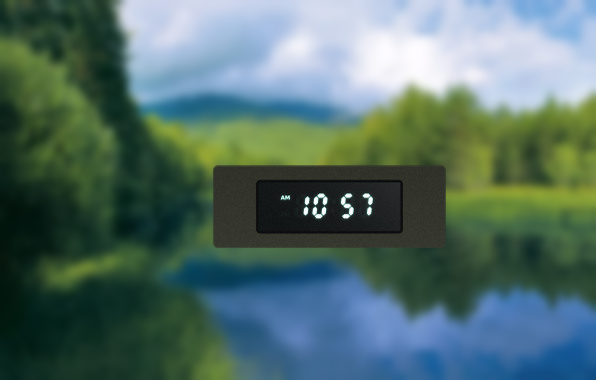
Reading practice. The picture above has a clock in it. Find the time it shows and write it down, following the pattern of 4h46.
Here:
10h57
